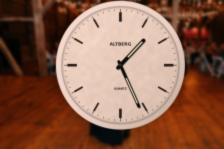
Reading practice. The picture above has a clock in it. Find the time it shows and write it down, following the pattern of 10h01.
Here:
1h26
